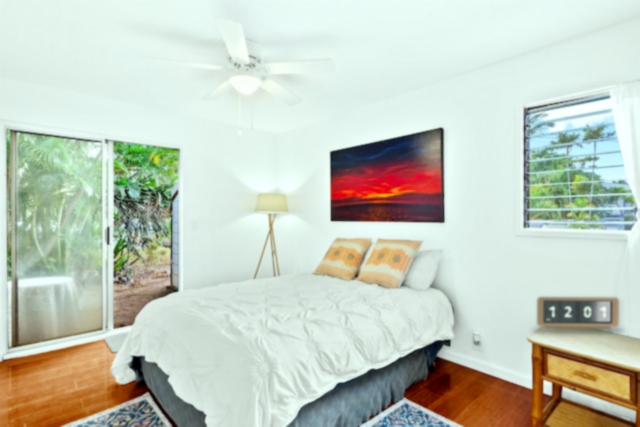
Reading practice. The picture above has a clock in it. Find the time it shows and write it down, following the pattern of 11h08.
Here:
12h01
